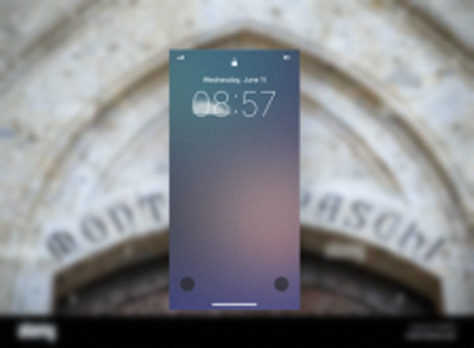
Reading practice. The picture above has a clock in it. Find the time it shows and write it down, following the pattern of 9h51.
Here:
8h57
